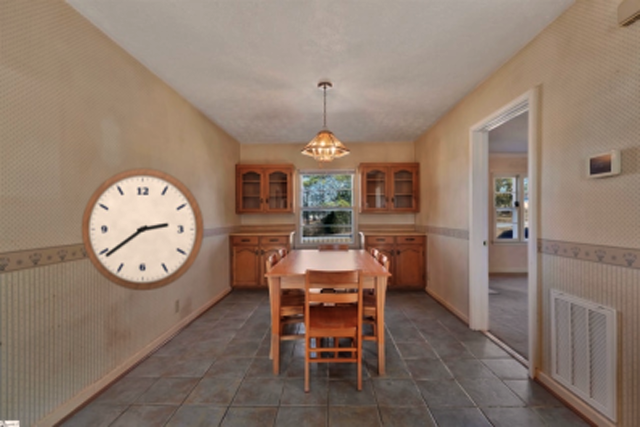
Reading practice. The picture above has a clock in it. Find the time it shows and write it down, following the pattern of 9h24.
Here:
2h39
